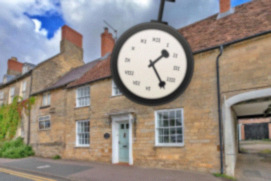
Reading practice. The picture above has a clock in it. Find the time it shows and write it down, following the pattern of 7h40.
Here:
1h24
